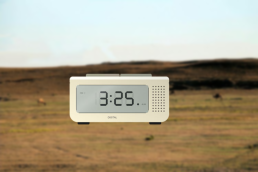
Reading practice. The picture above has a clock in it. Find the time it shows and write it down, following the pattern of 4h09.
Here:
3h25
